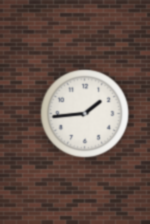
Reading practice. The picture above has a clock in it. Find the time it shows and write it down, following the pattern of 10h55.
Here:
1h44
